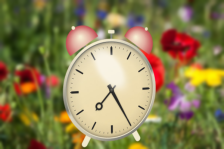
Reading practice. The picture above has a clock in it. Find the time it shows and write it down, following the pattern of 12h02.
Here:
7h25
